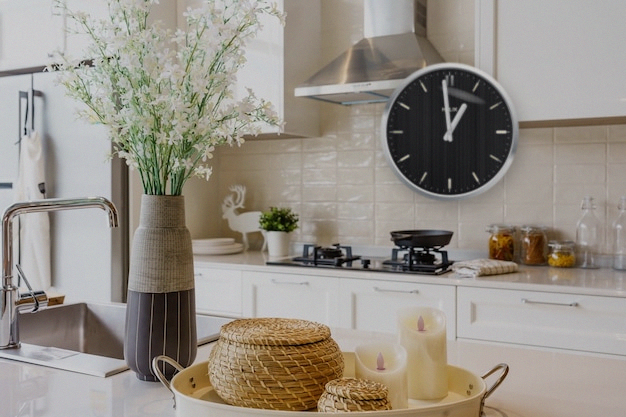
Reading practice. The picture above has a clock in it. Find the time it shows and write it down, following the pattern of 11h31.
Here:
12h59
